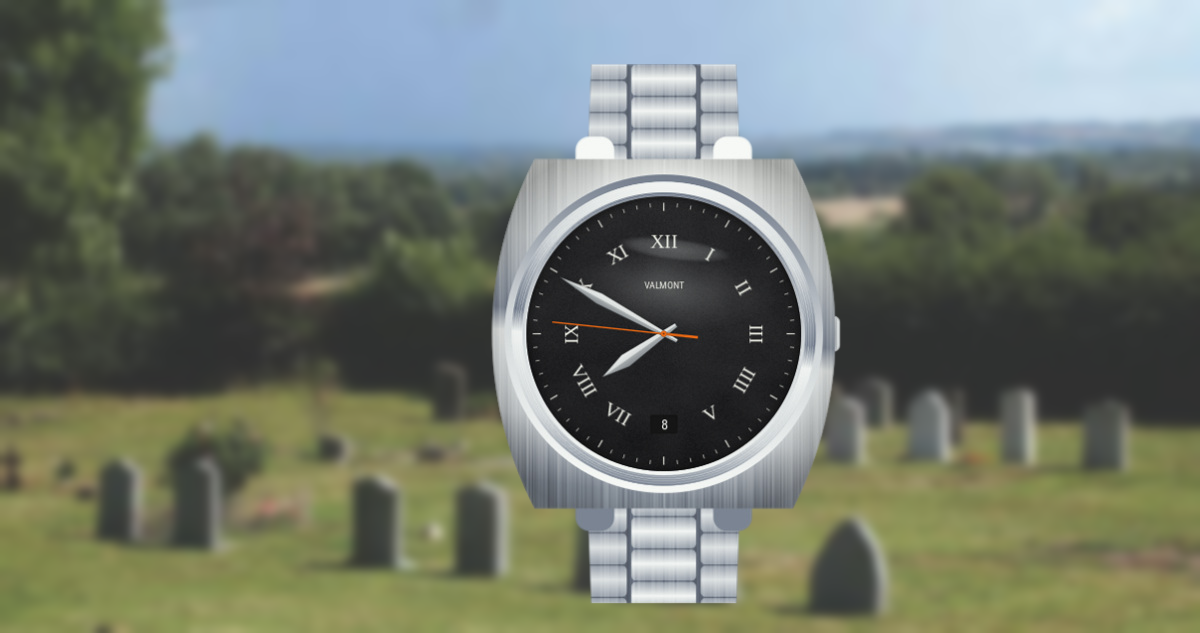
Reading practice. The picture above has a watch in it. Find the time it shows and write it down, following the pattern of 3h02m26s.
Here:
7h49m46s
